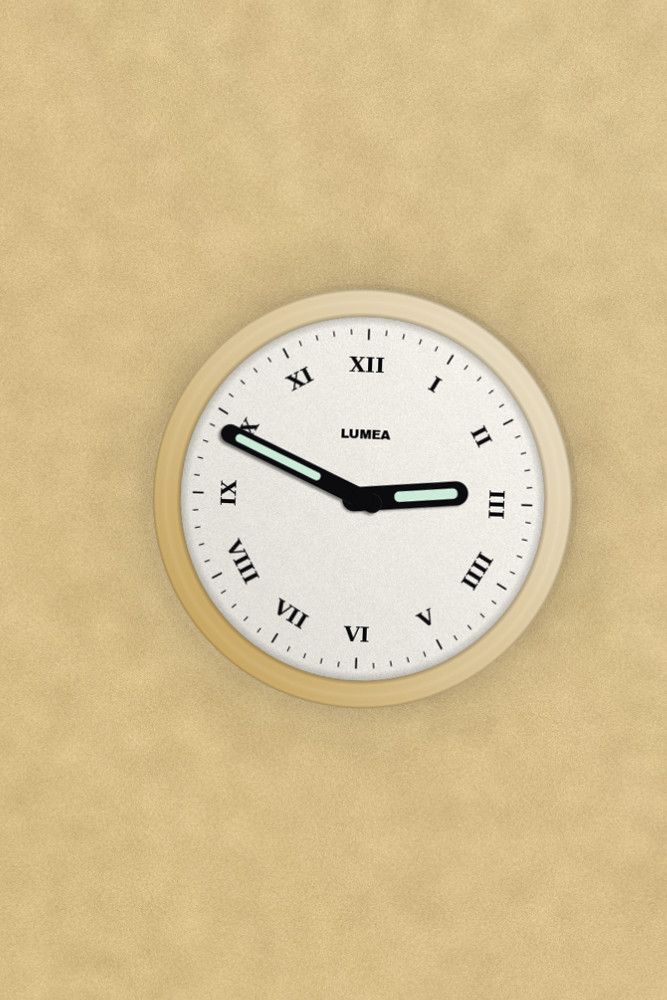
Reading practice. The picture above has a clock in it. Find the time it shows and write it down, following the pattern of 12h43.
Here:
2h49
